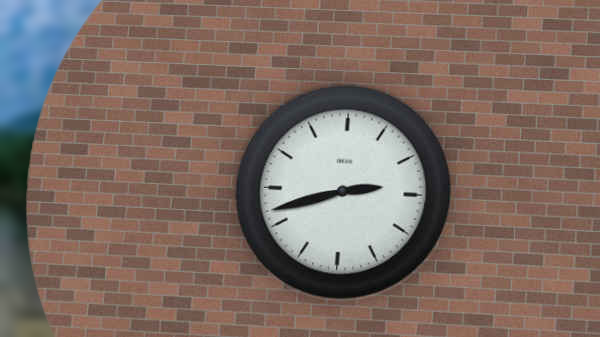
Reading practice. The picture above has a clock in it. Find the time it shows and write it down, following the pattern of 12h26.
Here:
2h42
